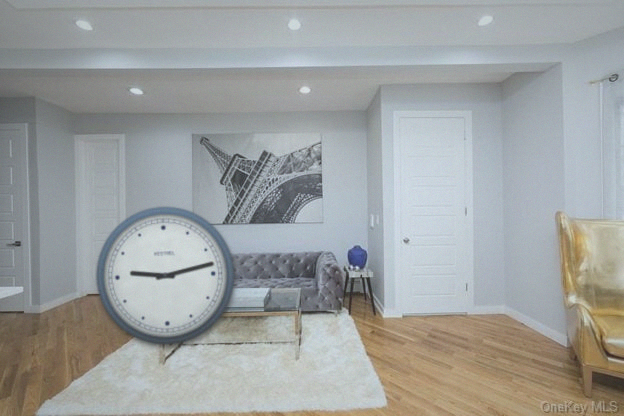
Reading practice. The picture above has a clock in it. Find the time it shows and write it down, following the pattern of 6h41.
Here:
9h13
